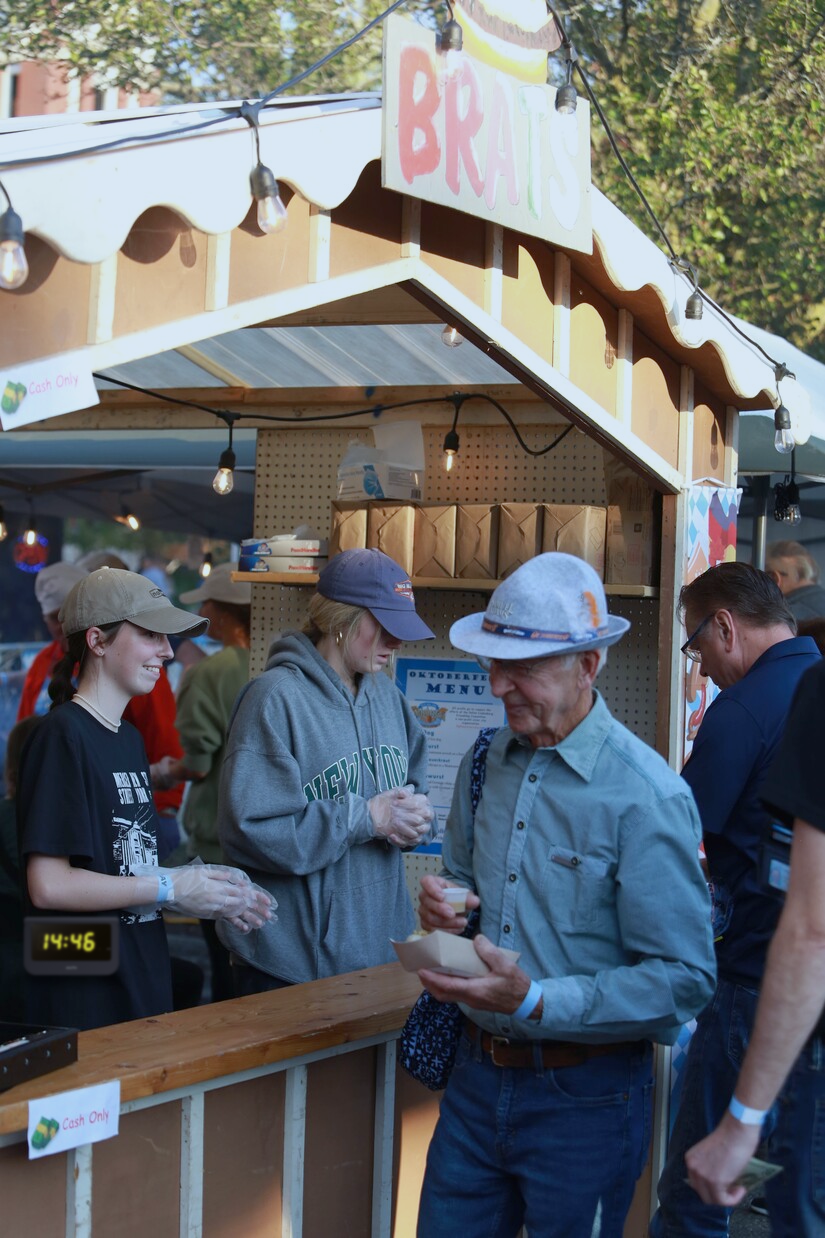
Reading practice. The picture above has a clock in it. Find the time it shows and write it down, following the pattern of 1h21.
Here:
14h46
